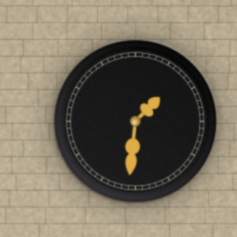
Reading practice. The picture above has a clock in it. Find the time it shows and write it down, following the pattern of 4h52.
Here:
1h31
